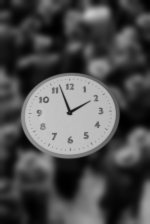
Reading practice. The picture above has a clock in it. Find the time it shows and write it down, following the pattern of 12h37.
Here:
1h57
